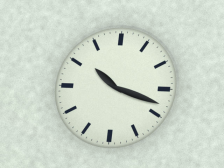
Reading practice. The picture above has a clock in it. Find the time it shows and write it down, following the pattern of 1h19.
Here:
10h18
